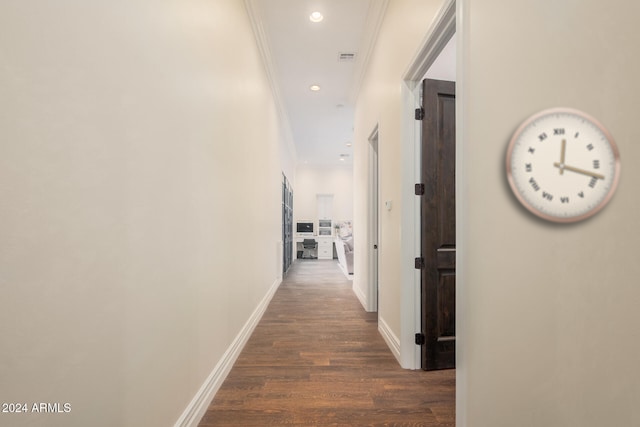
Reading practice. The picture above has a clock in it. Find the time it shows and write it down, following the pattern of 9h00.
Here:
12h18
